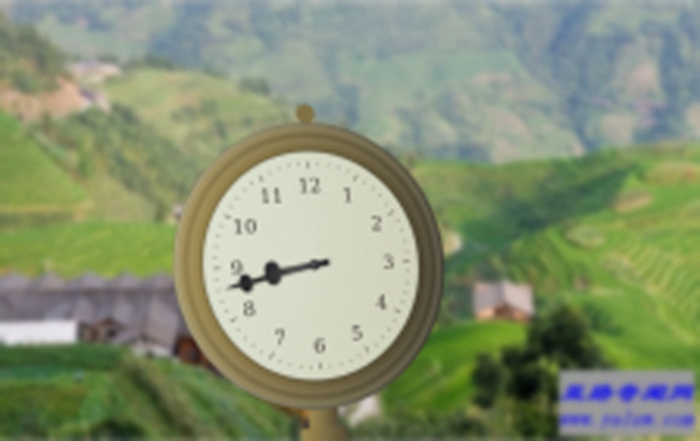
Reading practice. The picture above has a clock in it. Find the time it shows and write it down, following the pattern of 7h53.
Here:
8h43
